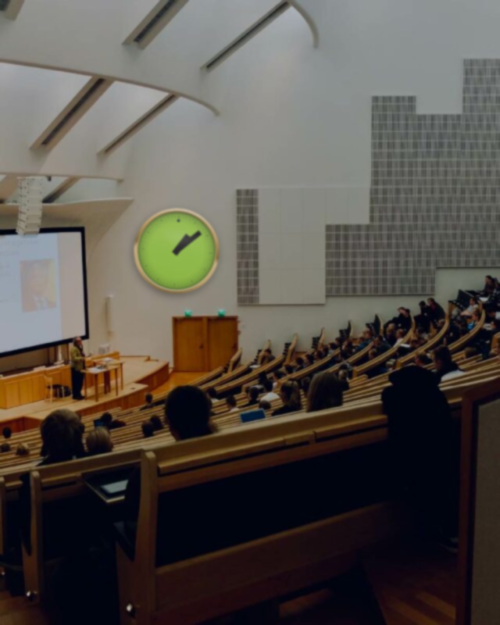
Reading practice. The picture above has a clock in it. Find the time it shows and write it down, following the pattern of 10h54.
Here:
1h08
